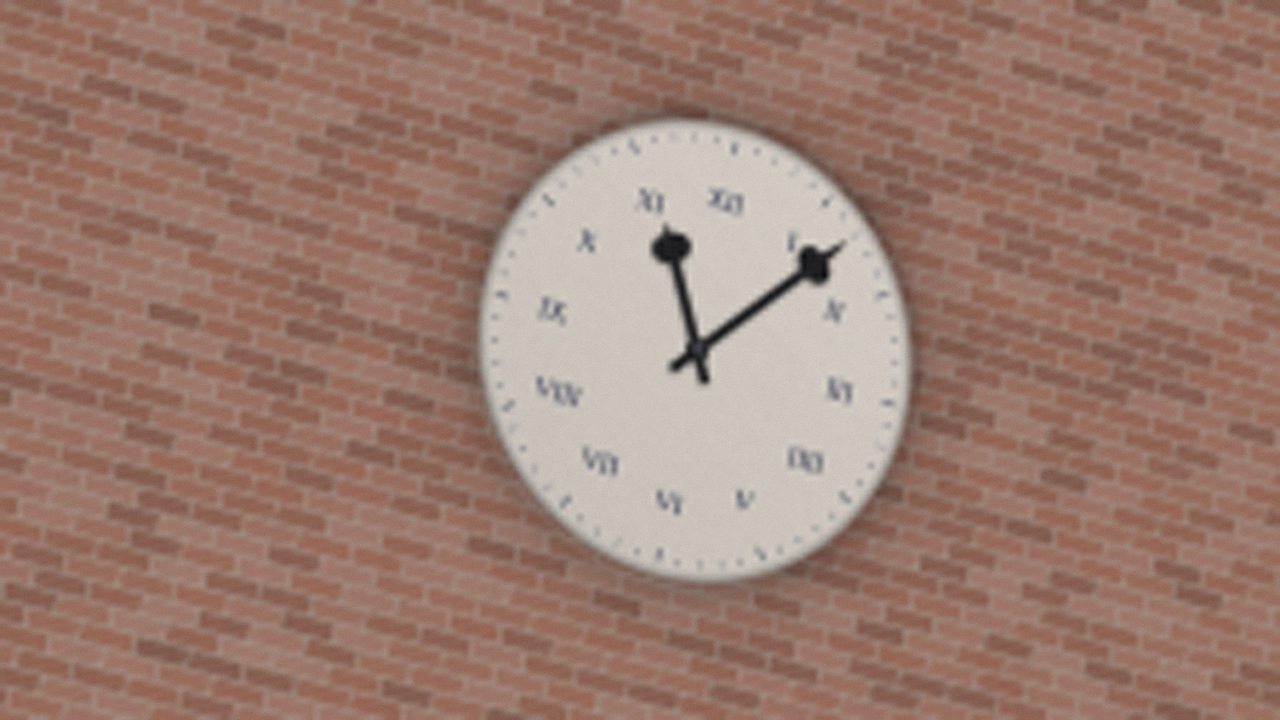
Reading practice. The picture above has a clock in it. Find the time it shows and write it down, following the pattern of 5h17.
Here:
11h07
